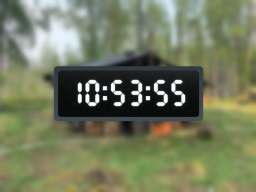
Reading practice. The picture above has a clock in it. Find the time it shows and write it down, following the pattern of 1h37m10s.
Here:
10h53m55s
